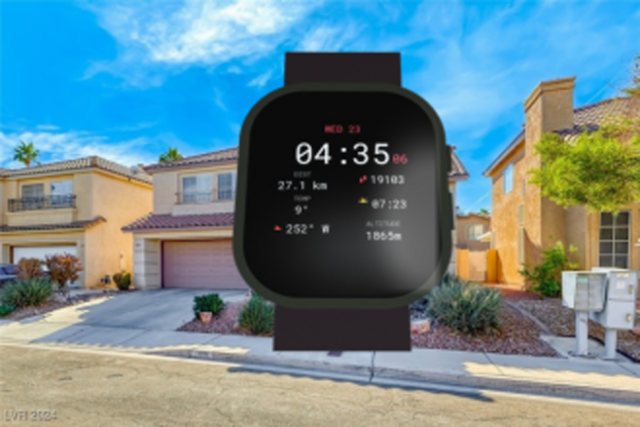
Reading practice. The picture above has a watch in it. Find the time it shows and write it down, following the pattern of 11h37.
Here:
4h35
